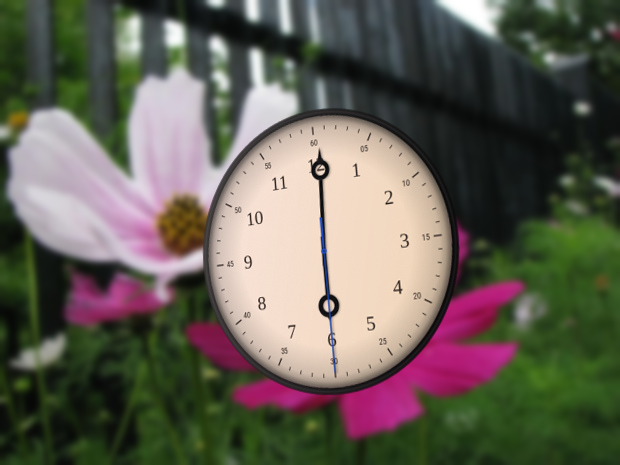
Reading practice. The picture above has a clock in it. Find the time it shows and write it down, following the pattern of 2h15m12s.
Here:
6h00m30s
